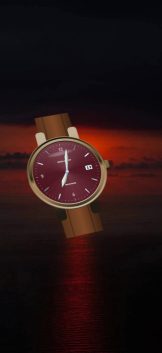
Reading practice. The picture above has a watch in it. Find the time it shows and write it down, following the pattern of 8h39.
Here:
7h02
